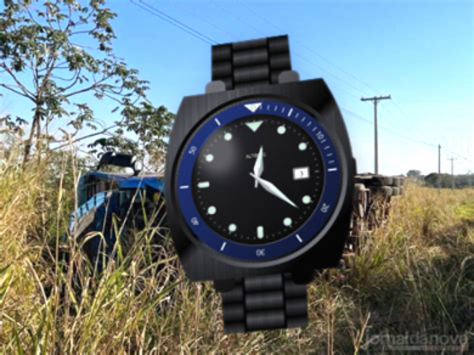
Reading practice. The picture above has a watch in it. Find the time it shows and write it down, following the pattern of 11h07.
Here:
12h22
